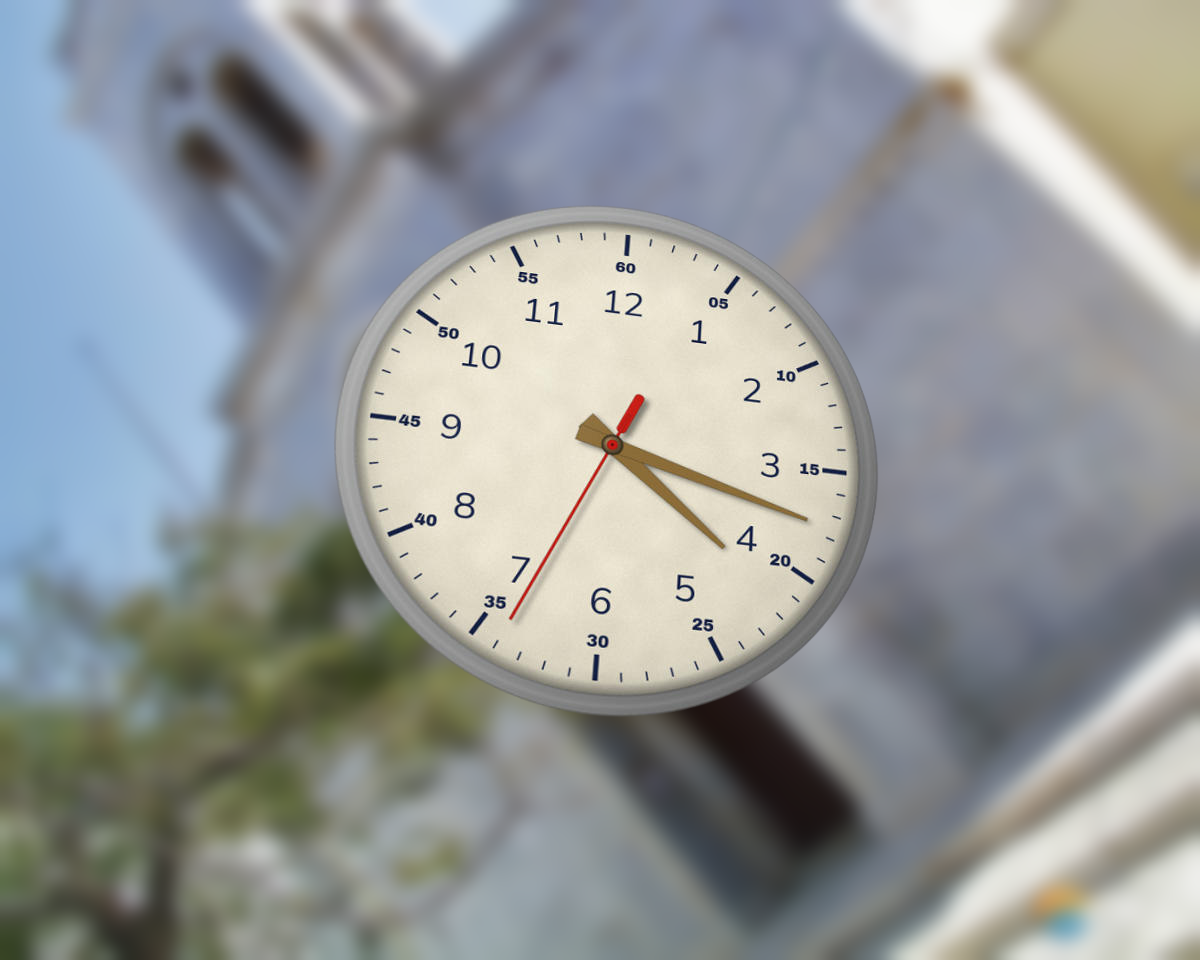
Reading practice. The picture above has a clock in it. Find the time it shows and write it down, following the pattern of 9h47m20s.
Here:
4h17m34s
